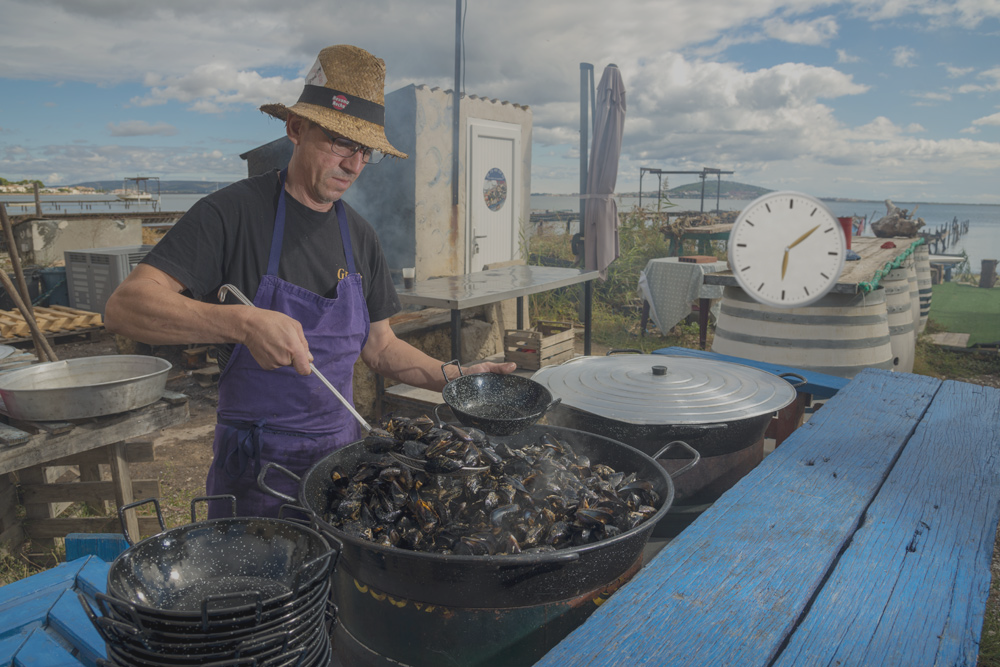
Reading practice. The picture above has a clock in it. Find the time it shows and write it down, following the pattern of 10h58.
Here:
6h08
